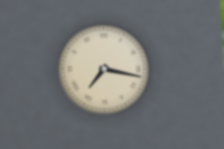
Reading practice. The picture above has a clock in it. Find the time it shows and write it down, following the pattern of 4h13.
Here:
7h17
